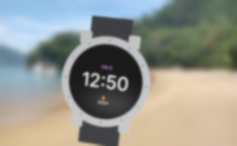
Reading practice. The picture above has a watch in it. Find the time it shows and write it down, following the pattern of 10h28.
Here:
12h50
